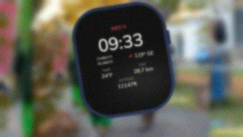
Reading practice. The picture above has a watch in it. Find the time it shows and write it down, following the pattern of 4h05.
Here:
9h33
